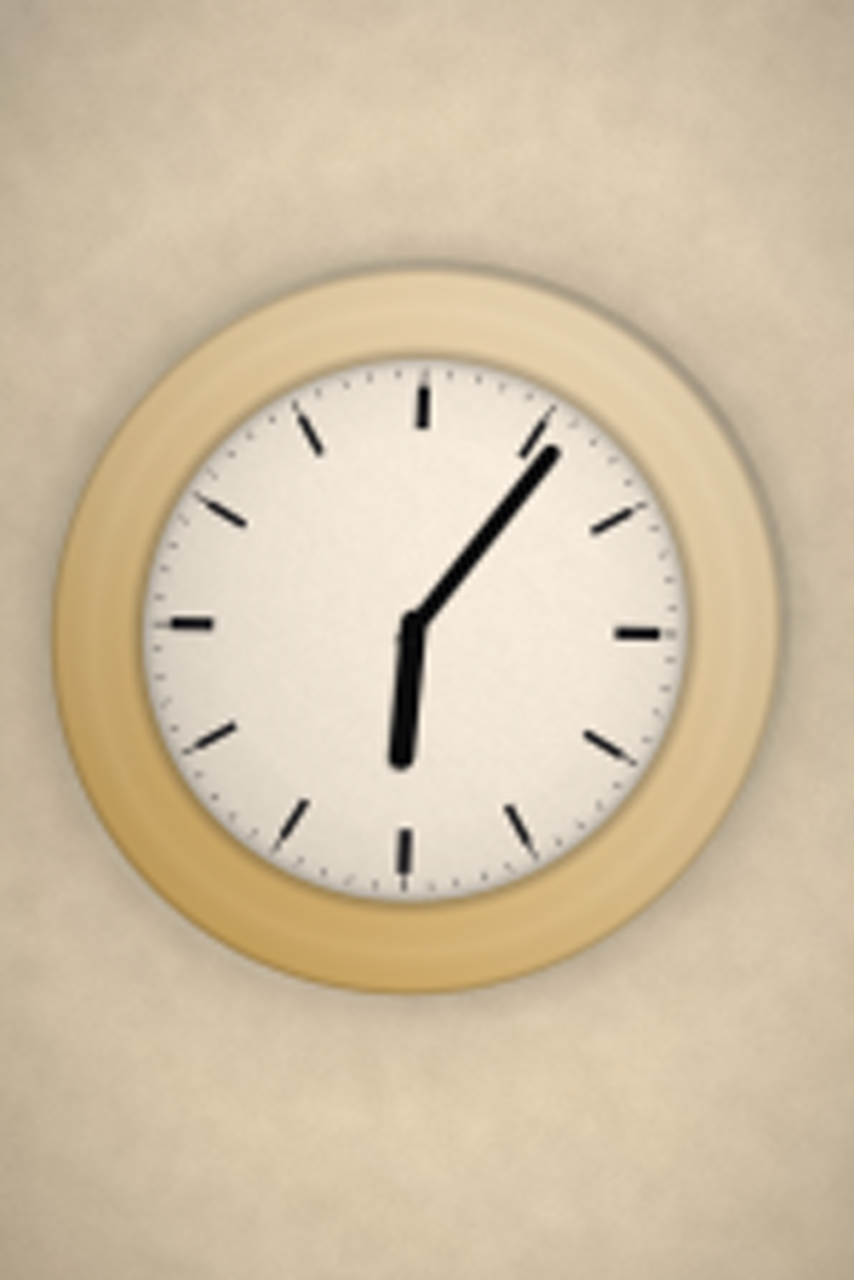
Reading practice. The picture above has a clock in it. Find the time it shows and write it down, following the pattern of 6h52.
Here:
6h06
